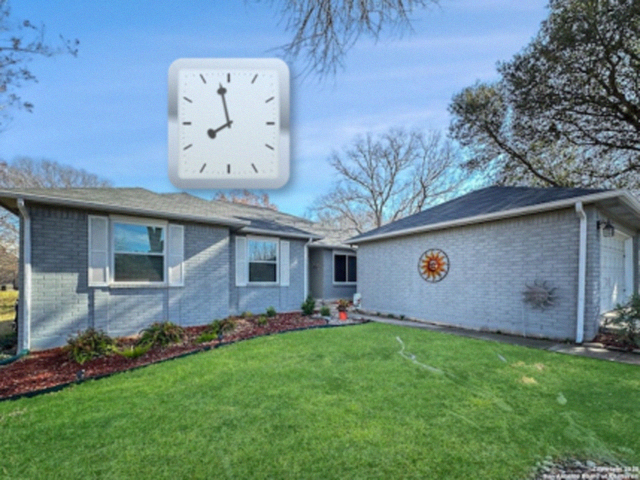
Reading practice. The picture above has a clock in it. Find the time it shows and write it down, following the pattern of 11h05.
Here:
7h58
